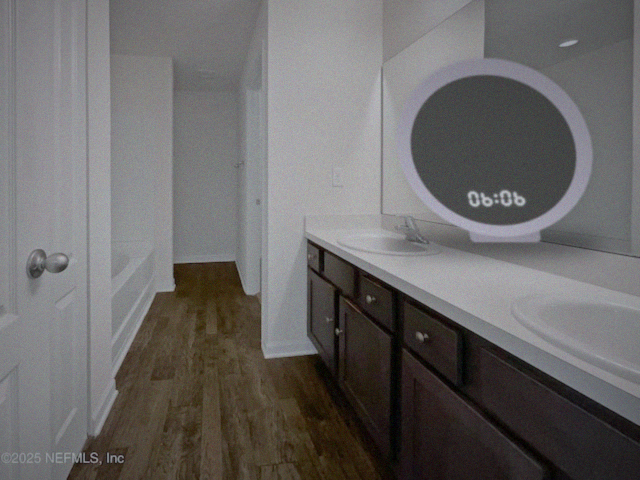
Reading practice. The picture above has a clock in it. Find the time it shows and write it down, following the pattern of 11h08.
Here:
6h06
